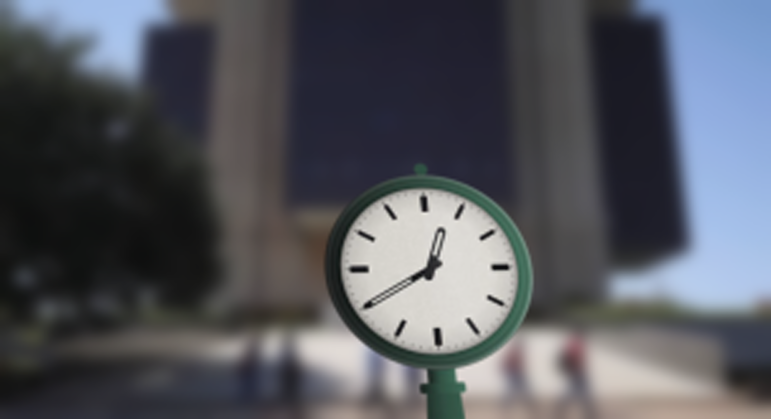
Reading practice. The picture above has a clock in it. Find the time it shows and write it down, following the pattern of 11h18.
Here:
12h40
